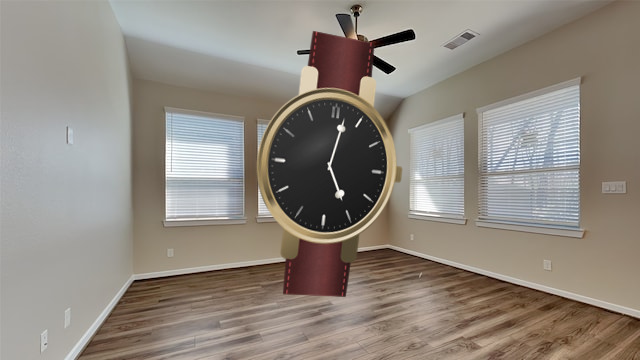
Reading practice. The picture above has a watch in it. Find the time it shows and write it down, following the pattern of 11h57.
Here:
5h02
